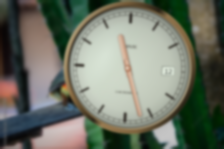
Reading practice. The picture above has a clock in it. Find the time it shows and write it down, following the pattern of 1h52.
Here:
11h27
